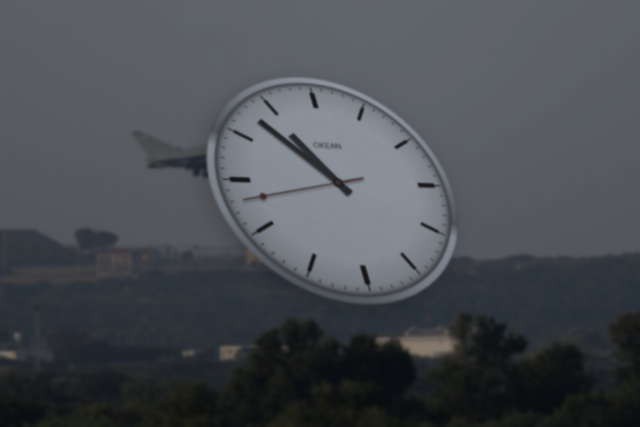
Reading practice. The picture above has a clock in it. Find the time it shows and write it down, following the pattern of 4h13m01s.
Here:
10h52m43s
